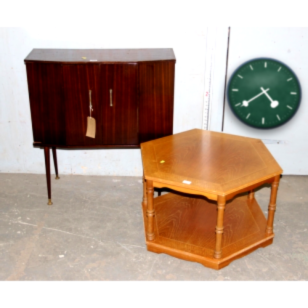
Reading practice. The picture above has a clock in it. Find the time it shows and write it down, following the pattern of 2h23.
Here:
4h39
